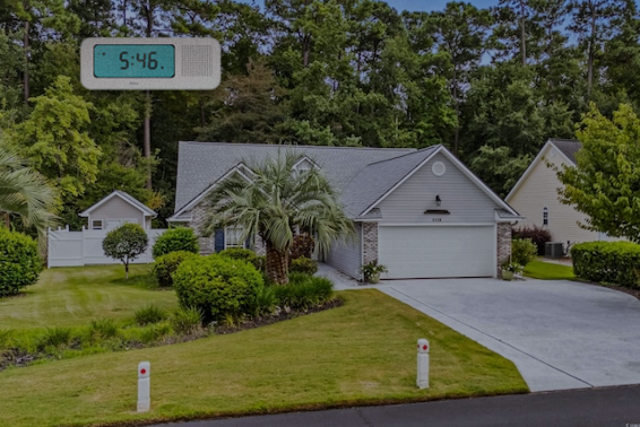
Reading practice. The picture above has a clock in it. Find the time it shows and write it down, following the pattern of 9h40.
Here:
5h46
